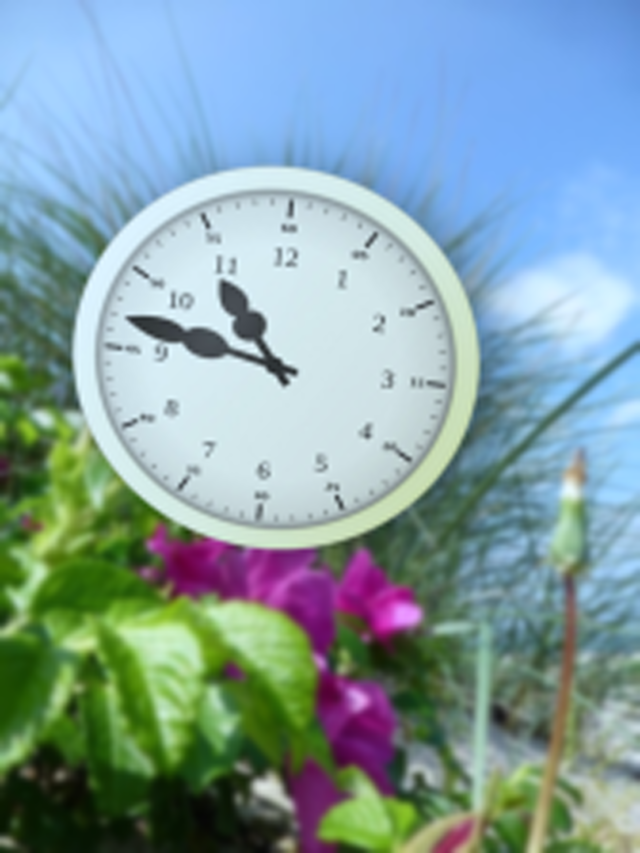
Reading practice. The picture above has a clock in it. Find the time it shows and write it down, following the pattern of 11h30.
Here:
10h47
